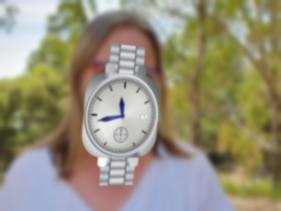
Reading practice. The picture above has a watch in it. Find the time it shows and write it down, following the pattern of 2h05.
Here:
11h43
